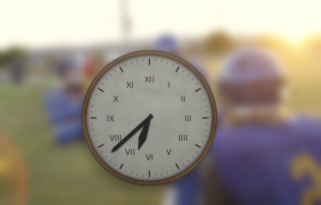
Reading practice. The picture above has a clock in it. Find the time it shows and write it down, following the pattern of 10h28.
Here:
6h38
